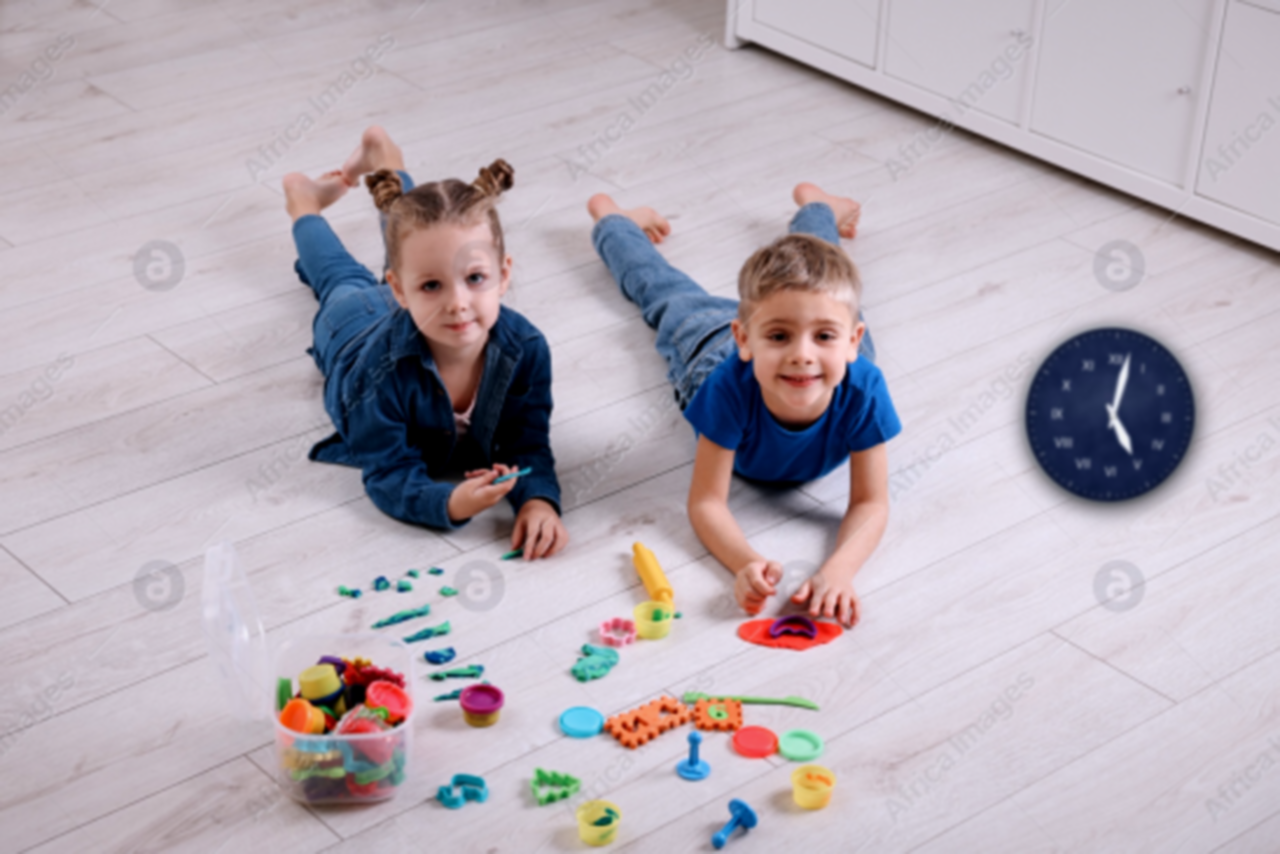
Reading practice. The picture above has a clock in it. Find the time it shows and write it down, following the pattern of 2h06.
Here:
5h02
